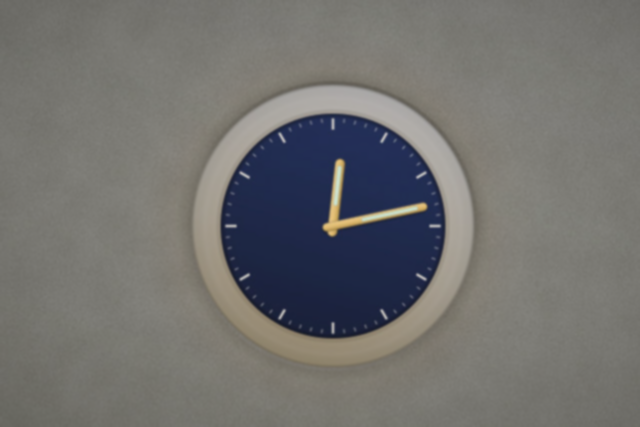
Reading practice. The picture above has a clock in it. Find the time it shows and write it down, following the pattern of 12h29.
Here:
12h13
